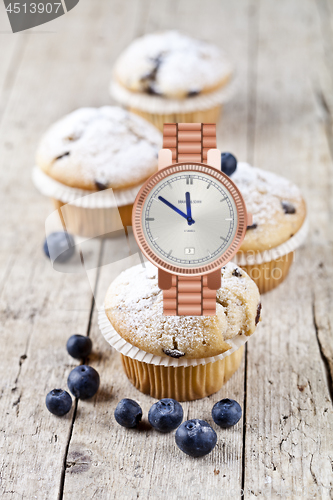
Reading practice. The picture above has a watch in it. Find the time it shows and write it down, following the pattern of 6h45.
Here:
11h51
